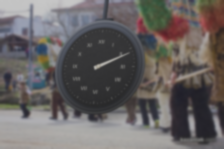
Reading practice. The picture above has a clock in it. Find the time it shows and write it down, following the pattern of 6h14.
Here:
2h11
